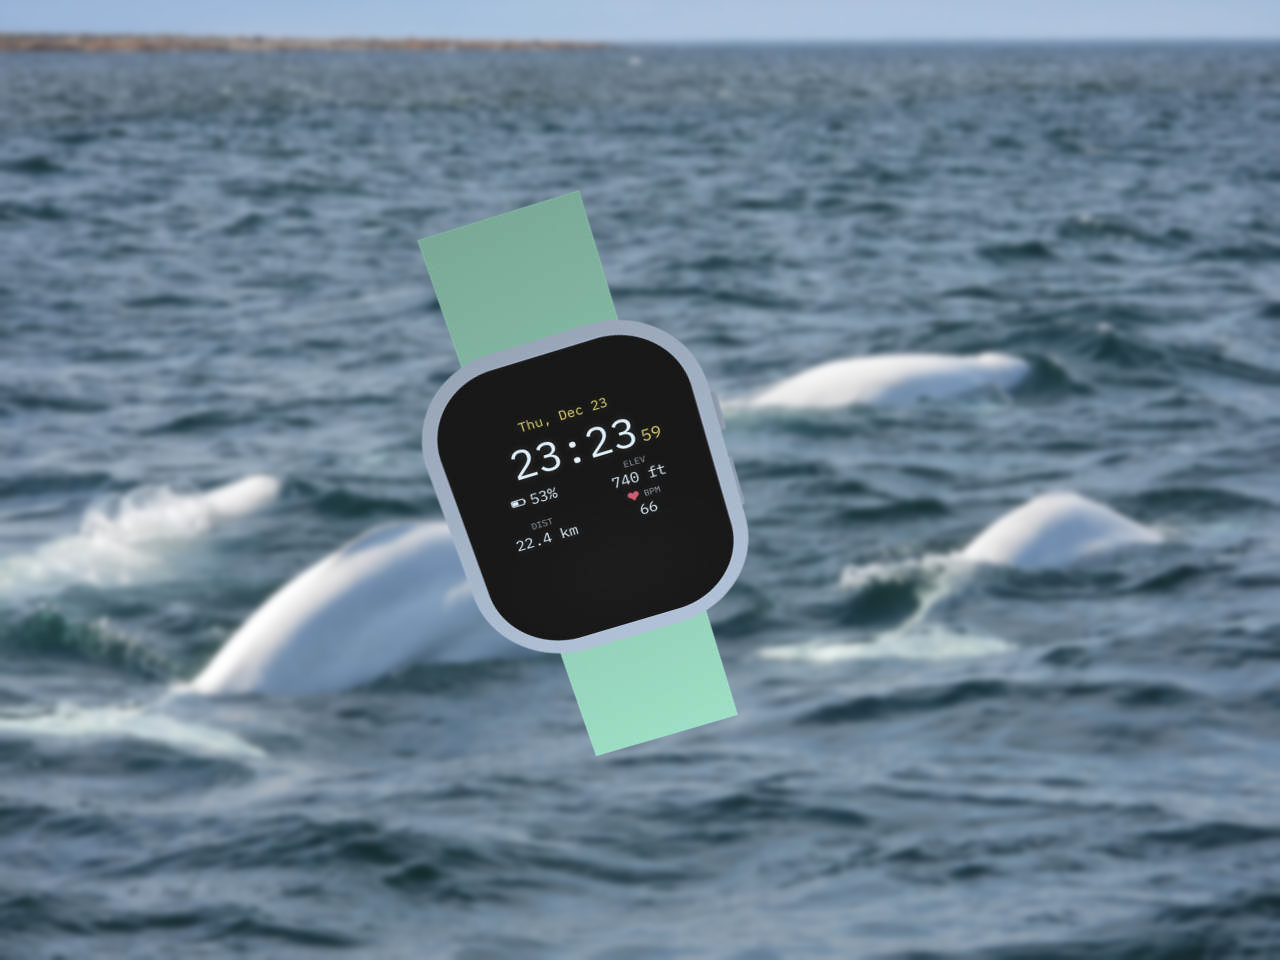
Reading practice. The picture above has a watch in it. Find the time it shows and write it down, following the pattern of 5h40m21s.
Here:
23h23m59s
